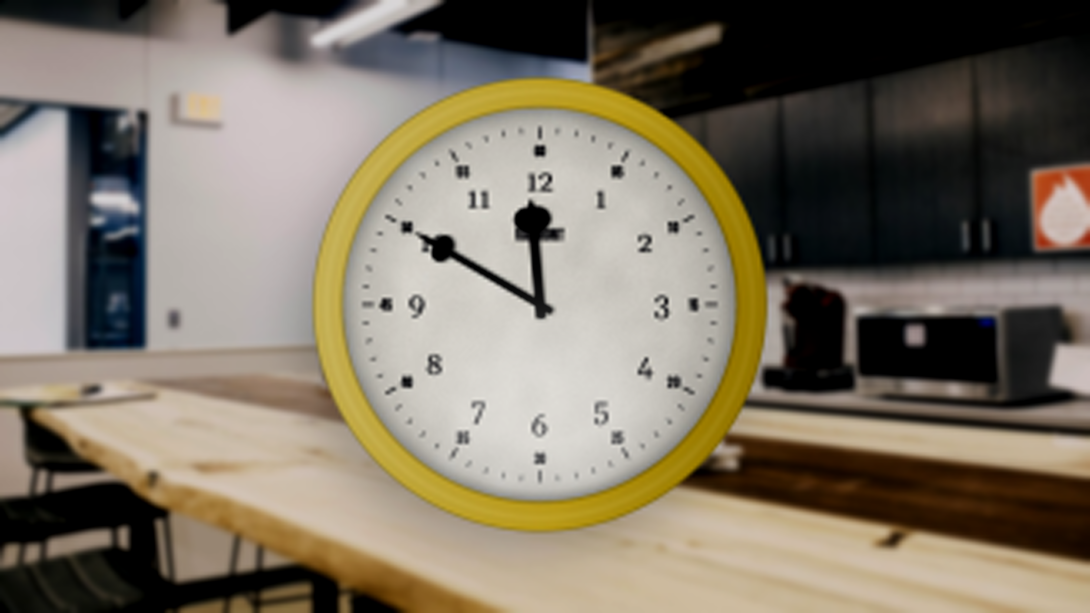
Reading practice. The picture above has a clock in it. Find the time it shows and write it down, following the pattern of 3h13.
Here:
11h50
